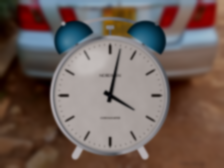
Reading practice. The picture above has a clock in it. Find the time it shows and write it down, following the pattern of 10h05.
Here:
4h02
